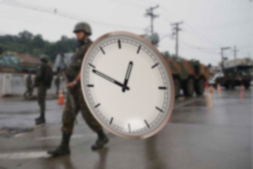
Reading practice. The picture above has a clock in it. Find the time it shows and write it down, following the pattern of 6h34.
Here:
12h49
